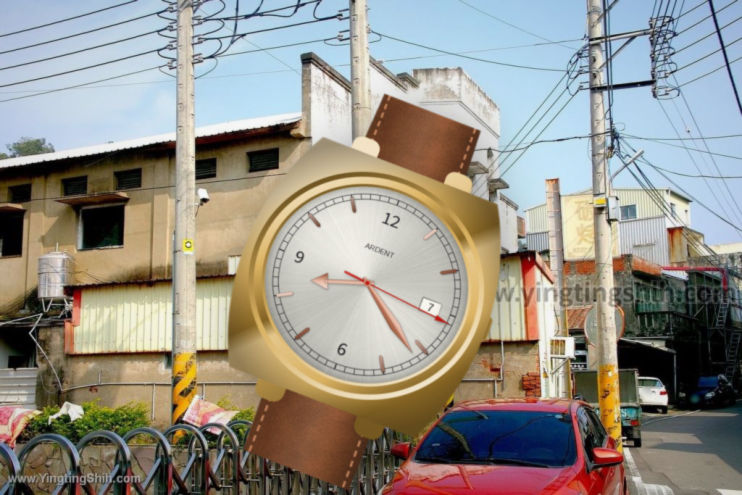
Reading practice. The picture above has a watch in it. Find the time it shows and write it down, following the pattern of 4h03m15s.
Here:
8h21m16s
